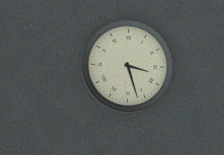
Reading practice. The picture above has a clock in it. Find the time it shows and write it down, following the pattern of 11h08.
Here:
3h27
